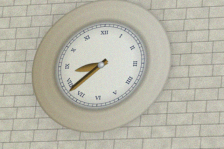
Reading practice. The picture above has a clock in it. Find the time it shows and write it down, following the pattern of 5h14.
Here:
8h38
